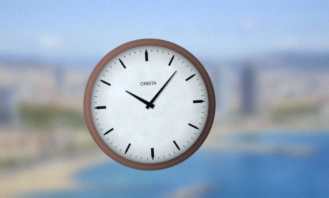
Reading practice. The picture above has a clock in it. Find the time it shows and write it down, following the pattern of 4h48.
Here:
10h07
